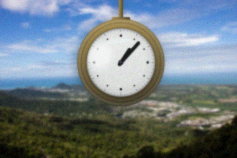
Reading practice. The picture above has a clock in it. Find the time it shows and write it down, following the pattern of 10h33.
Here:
1h07
